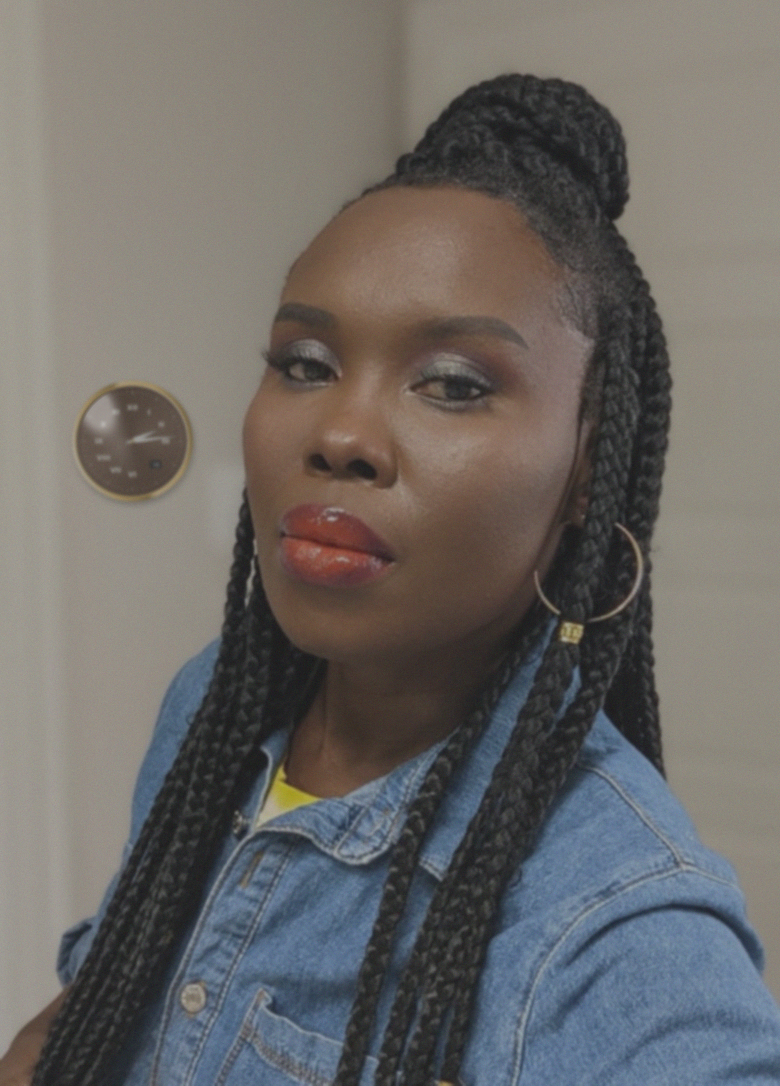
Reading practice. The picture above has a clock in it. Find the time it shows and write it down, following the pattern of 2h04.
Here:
2h14
